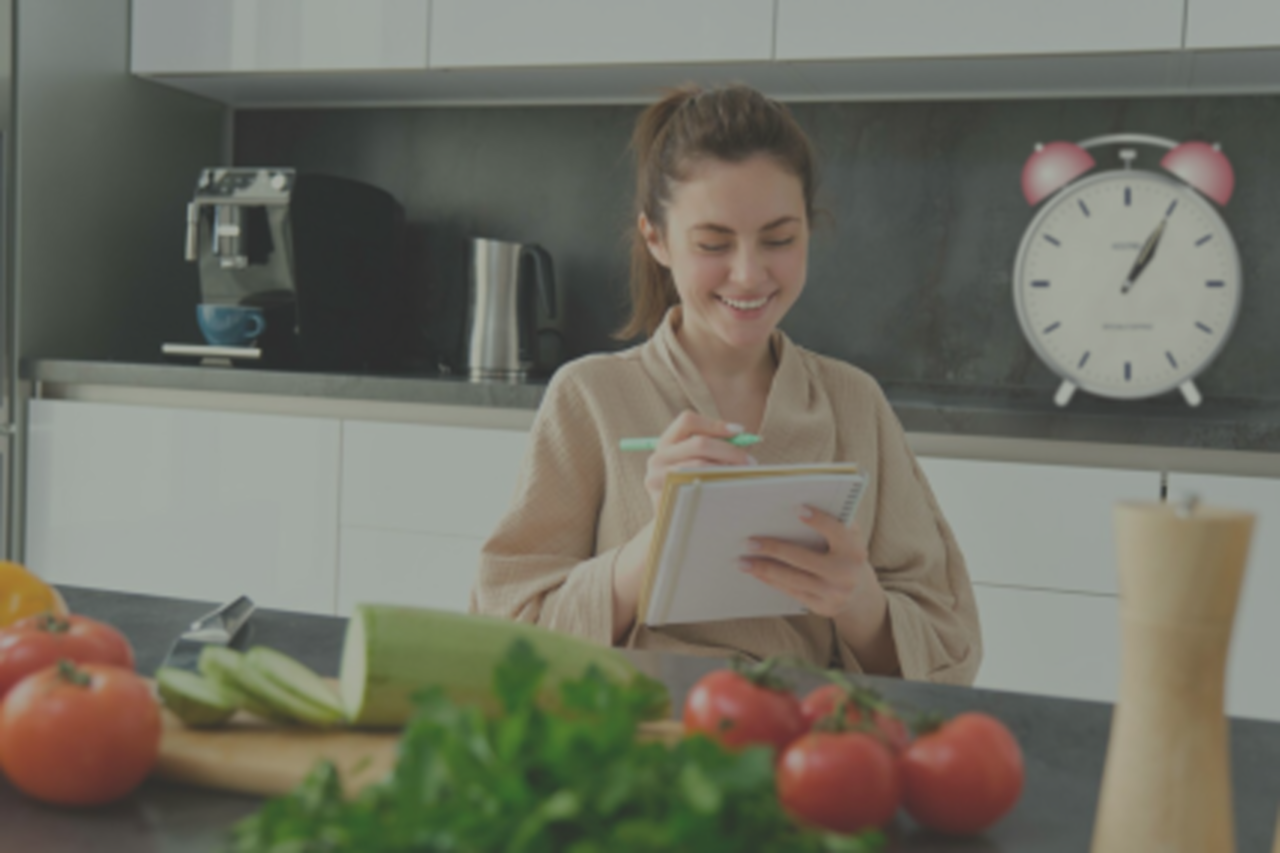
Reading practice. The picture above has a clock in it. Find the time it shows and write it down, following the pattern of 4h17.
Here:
1h05
